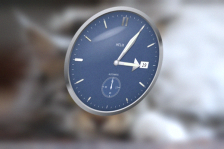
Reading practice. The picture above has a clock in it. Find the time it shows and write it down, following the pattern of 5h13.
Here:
3h05
